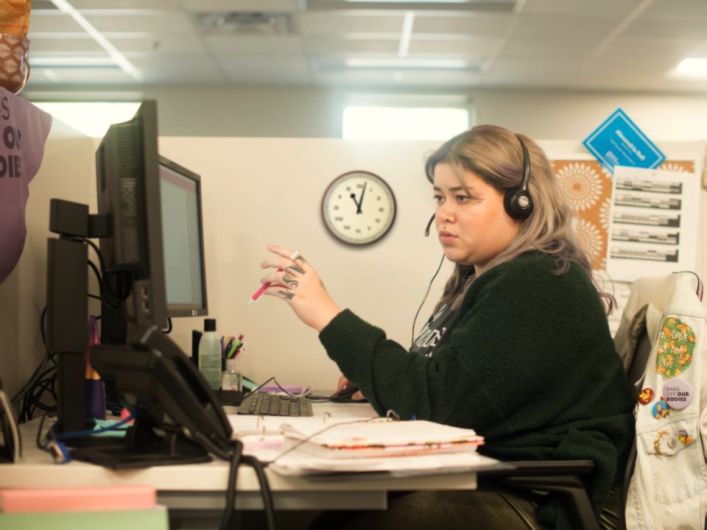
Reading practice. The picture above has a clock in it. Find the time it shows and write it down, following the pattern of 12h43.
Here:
11h02
